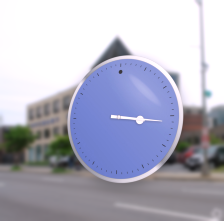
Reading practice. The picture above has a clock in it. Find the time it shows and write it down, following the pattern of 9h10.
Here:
3h16
